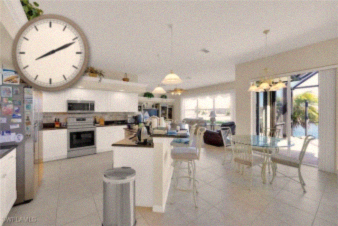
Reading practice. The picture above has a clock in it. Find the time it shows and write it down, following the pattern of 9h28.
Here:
8h11
